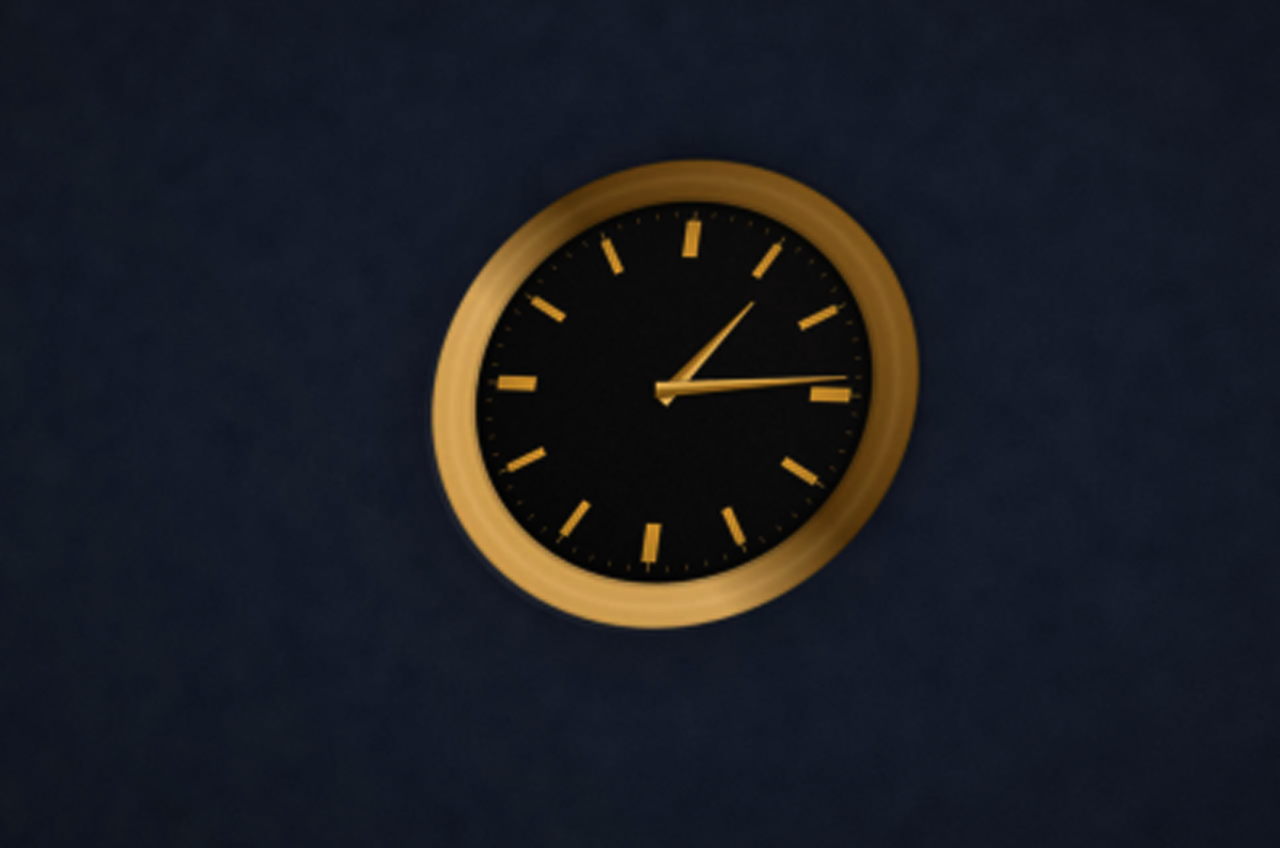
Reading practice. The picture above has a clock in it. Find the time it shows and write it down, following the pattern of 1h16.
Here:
1h14
